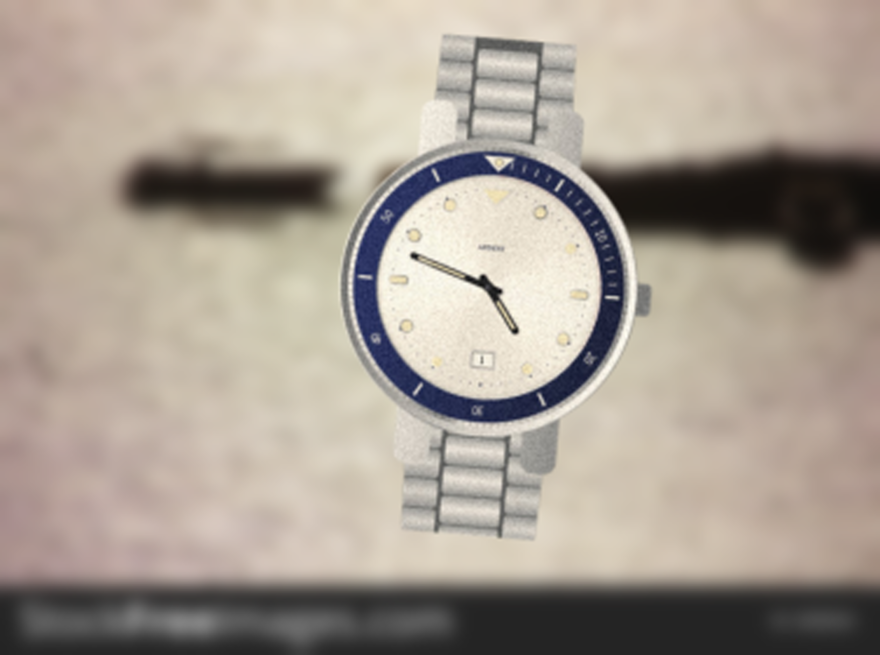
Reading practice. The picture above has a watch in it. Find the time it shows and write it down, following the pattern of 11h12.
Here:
4h48
